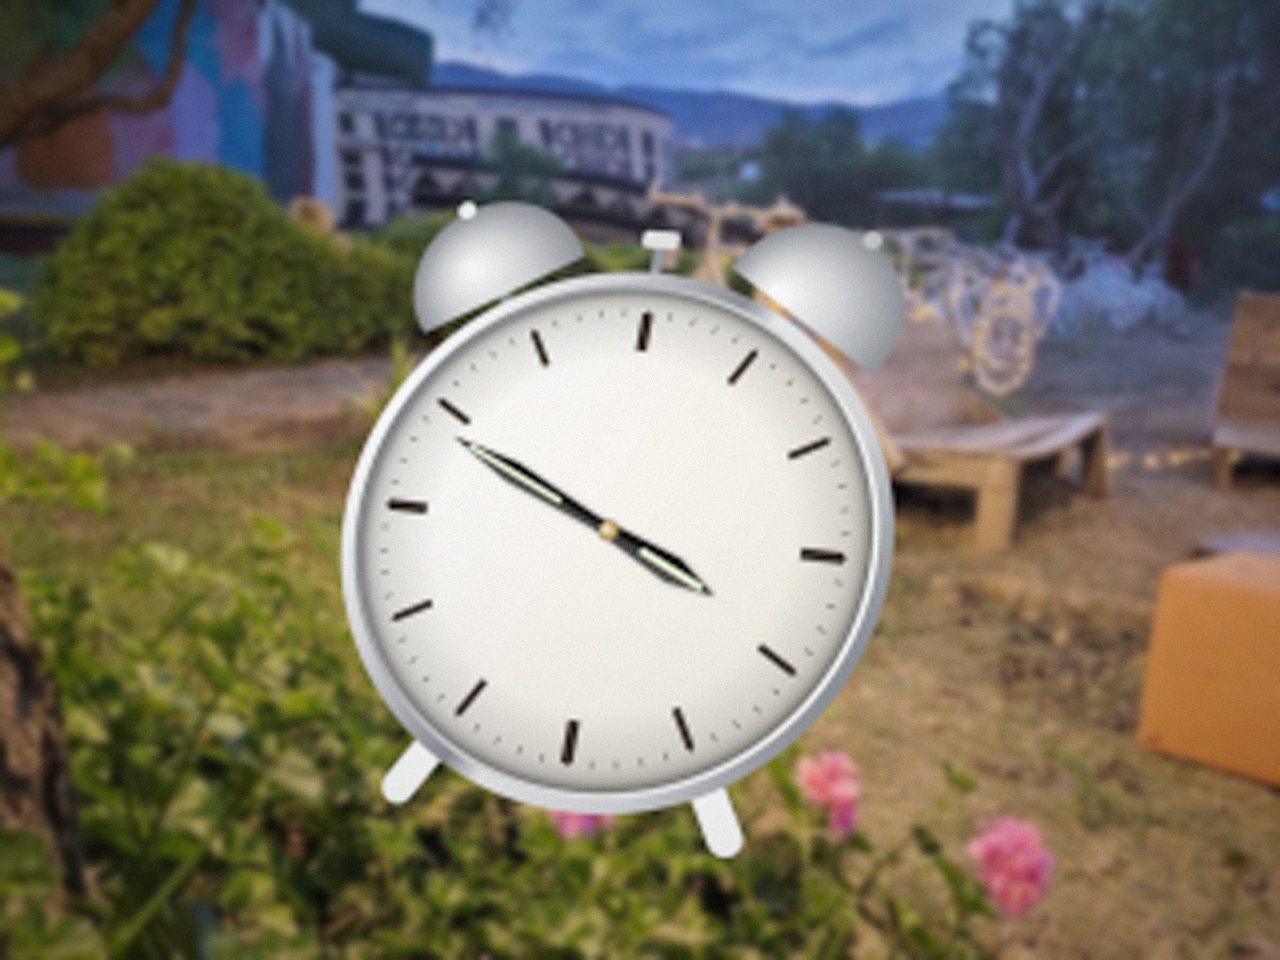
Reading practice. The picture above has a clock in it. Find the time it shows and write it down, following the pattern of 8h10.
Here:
3h49
